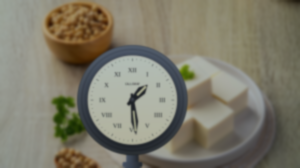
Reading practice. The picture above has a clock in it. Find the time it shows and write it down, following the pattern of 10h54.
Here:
1h29
